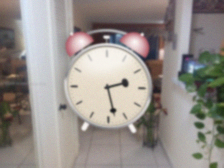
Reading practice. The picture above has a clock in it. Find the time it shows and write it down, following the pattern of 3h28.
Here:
2h28
